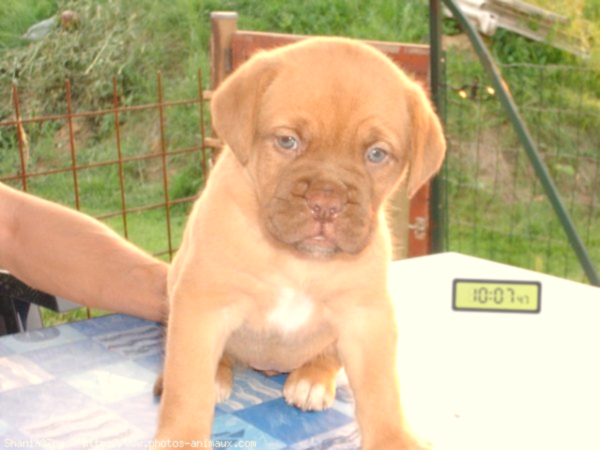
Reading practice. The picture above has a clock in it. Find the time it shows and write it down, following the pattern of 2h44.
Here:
10h07
